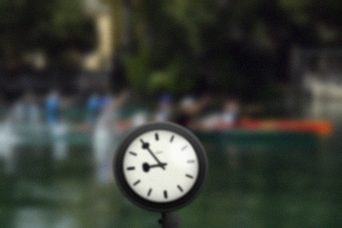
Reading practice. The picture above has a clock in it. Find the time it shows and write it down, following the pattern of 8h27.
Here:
8h55
